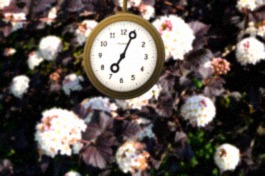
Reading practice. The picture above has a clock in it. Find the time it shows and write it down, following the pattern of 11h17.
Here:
7h04
